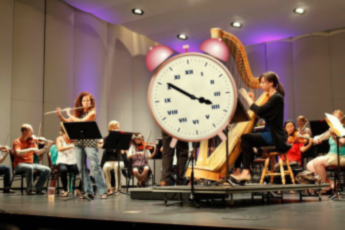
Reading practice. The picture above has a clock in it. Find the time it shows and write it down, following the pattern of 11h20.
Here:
3h51
